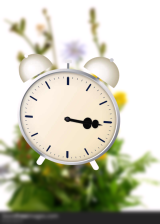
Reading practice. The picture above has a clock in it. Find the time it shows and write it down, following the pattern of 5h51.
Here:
3h16
